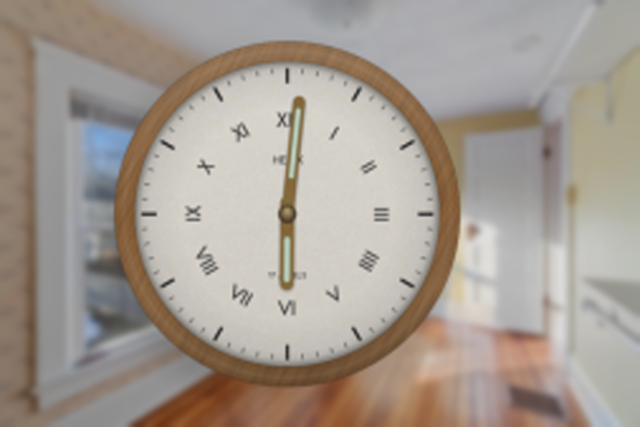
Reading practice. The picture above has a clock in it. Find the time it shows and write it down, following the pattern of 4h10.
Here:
6h01
